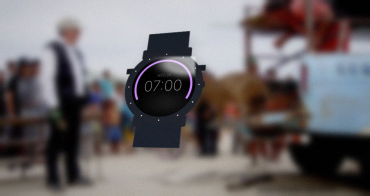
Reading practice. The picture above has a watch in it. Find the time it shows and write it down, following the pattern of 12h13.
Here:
7h00
